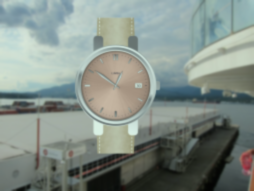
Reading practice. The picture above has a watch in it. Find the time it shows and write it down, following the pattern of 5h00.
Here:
12h51
